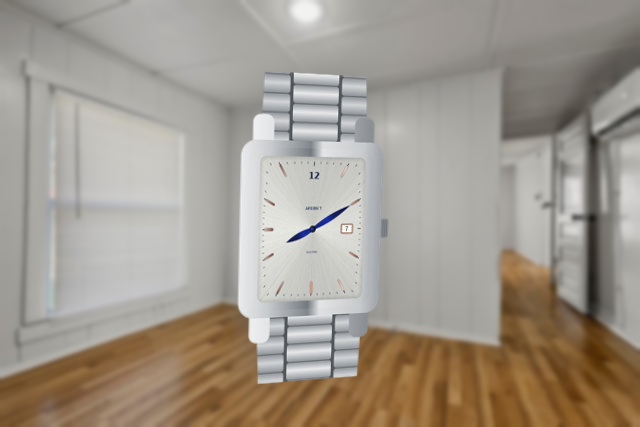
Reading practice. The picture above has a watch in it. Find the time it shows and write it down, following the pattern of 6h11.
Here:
8h10
